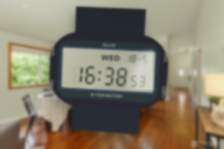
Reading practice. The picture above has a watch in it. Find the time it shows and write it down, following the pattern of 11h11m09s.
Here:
16h38m53s
